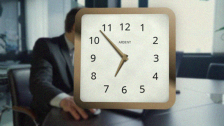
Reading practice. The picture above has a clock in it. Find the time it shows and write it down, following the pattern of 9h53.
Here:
6h53
